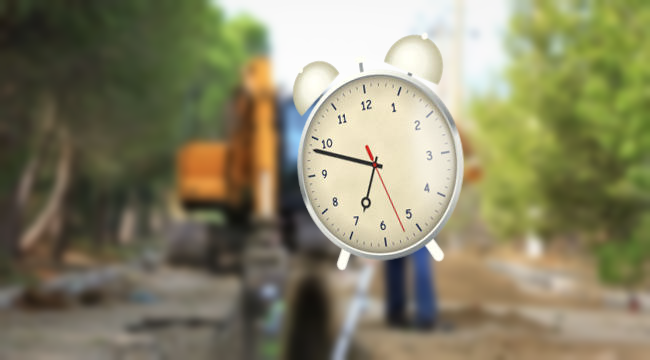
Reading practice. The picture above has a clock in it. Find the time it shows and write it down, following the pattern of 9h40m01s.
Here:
6h48m27s
